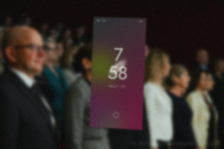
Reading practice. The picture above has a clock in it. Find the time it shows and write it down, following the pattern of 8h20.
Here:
7h58
